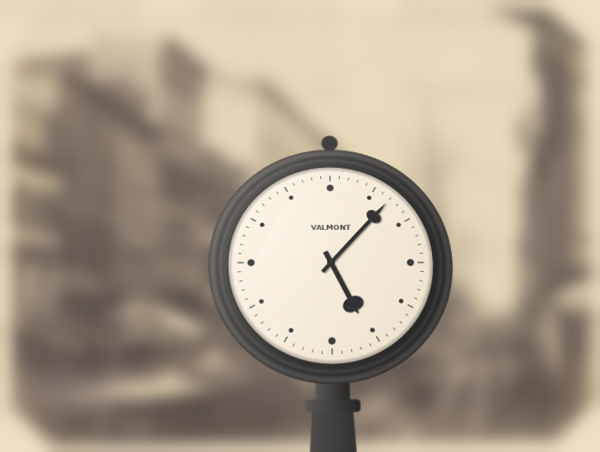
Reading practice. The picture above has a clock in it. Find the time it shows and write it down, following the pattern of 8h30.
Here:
5h07
